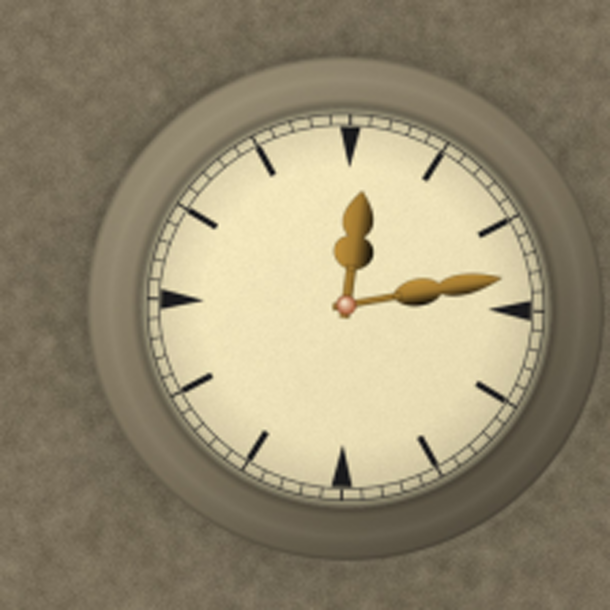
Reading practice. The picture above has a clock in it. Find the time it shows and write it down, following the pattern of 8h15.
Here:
12h13
